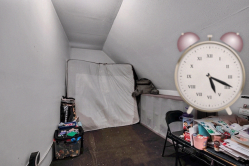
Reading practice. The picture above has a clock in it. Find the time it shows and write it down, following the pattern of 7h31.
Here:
5h19
